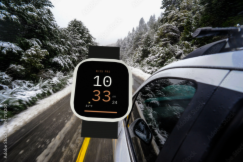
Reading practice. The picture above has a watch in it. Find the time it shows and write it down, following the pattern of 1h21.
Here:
10h33
